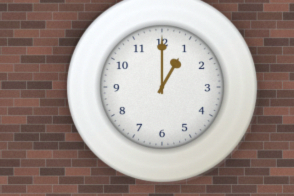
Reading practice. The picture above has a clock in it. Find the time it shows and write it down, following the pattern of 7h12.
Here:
1h00
